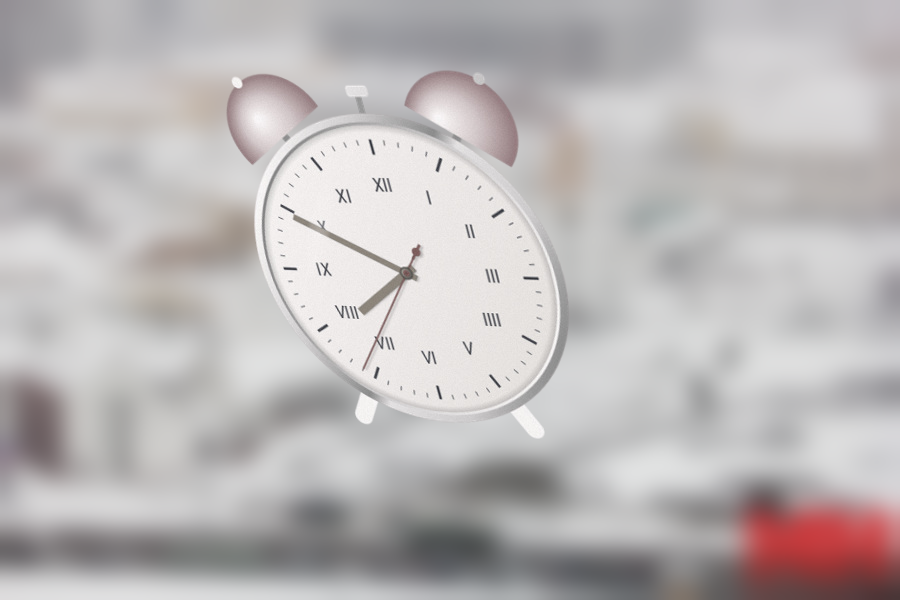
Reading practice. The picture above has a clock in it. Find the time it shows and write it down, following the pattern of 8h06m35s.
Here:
7h49m36s
